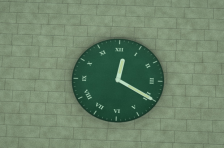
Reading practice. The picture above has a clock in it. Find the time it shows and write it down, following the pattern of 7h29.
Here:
12h20
